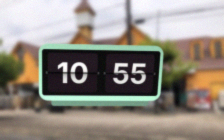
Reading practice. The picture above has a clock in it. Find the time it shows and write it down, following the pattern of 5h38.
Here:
10h55
